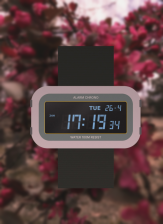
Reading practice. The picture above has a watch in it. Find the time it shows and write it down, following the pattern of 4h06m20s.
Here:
17h19m34s
